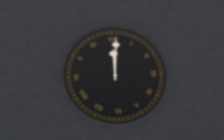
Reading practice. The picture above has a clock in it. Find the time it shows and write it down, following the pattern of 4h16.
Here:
12h01
